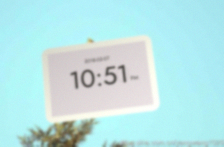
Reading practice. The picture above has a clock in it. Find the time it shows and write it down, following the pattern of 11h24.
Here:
10h51
